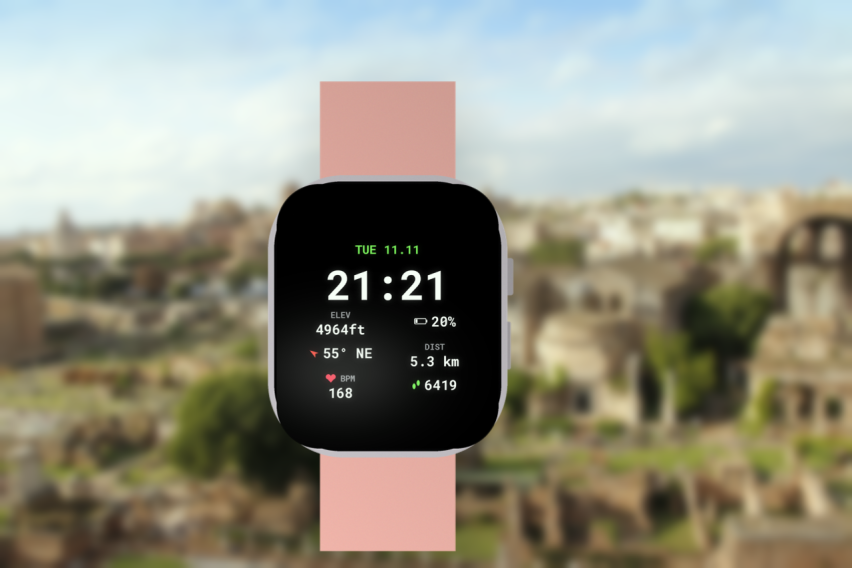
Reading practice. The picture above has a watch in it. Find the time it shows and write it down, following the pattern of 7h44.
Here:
21h21
